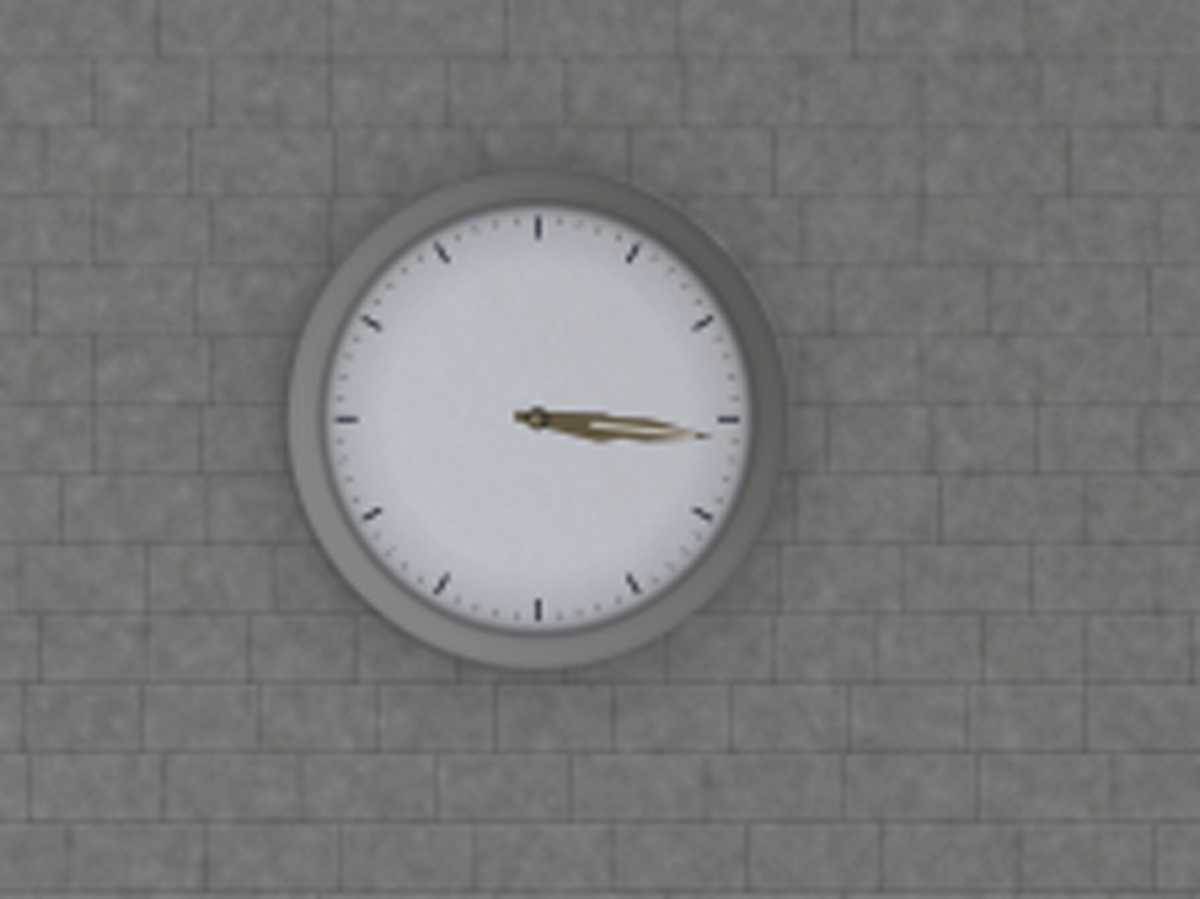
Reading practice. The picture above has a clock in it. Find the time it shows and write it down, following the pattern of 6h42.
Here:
3h16
